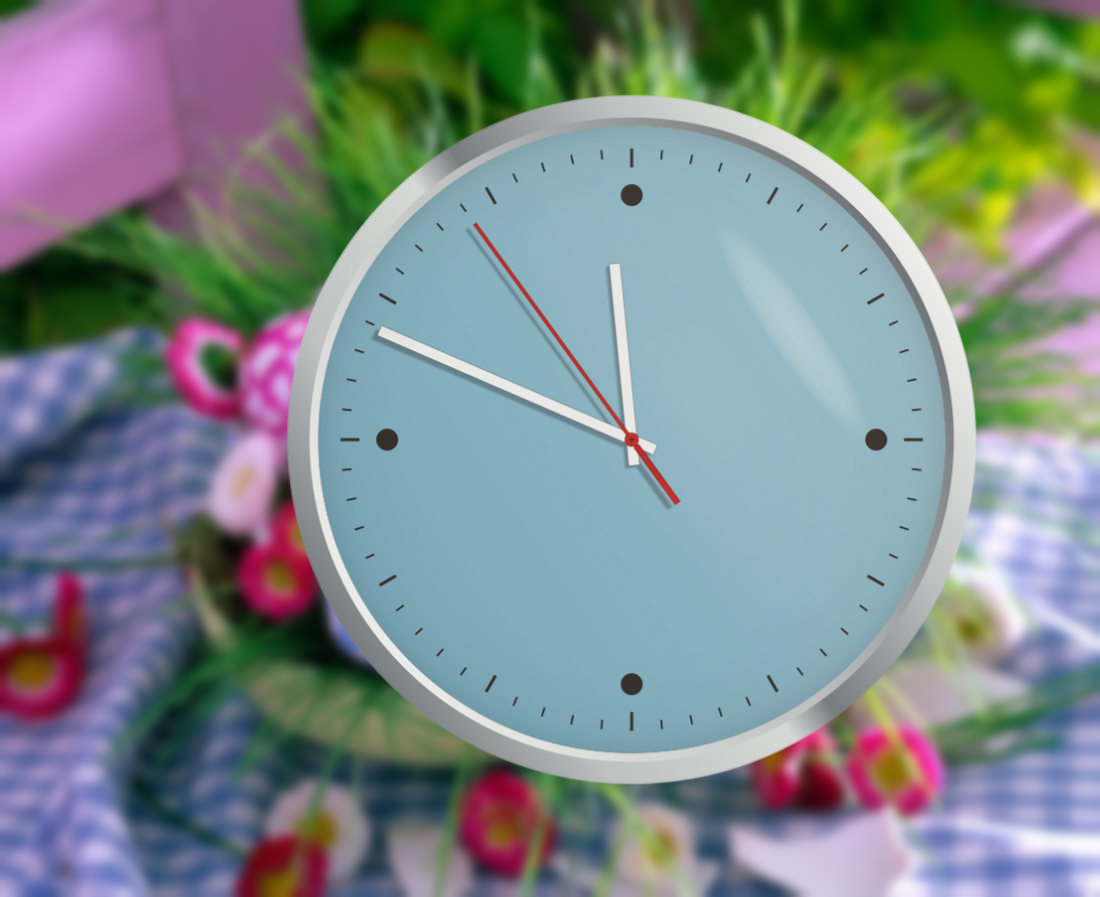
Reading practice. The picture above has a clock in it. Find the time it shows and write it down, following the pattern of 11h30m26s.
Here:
11h48m54s
